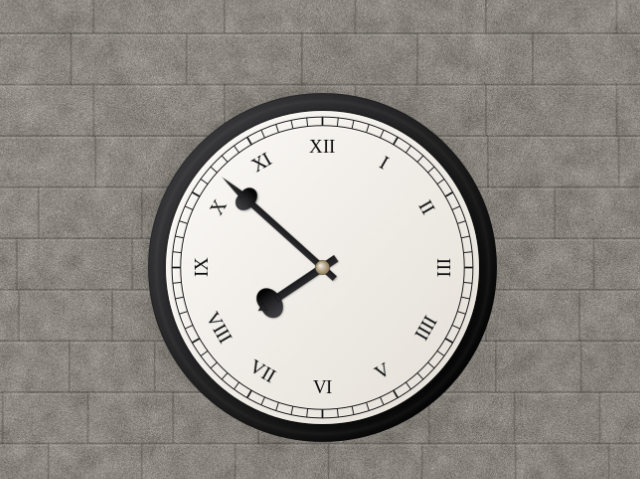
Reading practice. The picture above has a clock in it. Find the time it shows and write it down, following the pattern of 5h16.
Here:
7h52
